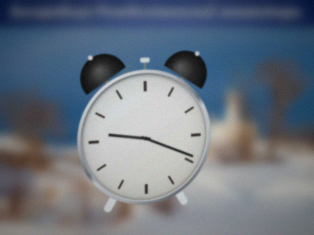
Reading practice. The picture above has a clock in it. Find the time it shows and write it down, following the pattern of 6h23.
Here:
9h19
